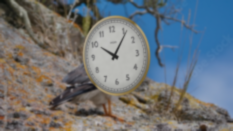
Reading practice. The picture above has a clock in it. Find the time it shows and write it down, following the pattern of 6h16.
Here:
10h06
